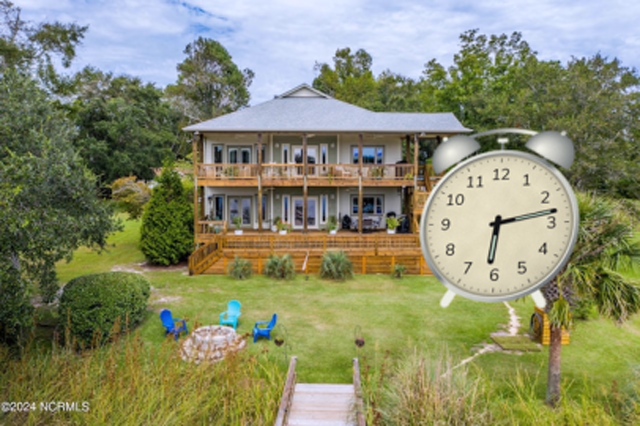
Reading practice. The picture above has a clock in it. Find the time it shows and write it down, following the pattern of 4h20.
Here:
6h13
